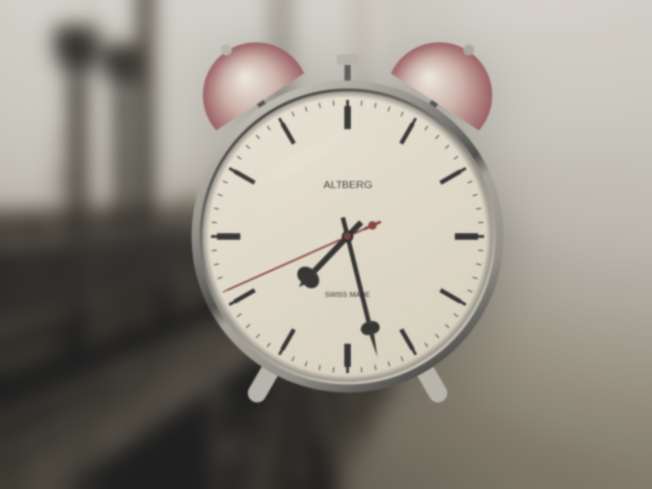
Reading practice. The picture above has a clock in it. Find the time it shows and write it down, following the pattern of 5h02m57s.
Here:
7h27m41s
